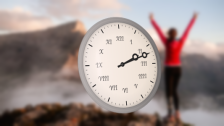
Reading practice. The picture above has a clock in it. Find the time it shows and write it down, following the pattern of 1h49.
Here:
2h12
